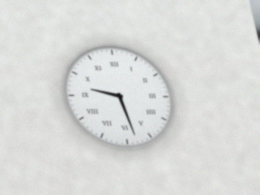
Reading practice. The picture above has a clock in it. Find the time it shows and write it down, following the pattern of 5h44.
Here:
9h28
